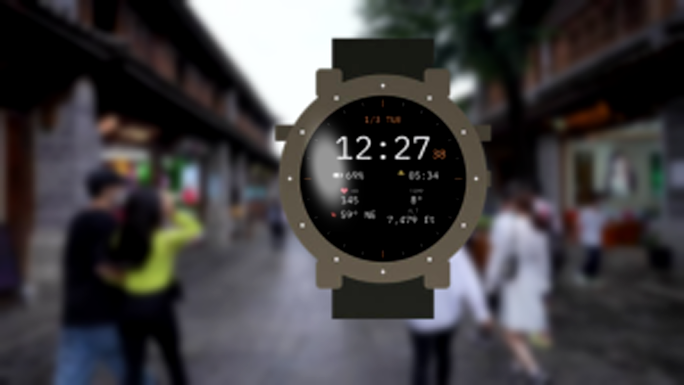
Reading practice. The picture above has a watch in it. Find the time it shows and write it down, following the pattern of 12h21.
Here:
12h27
